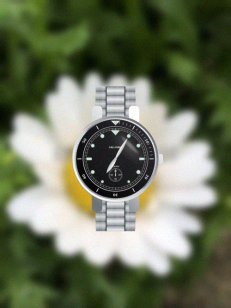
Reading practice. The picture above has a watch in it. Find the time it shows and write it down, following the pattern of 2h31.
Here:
7h05
